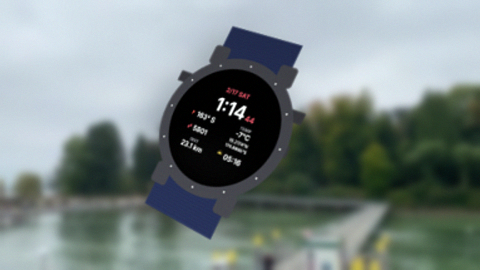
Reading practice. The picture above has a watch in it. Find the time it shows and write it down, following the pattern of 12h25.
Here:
1h14
